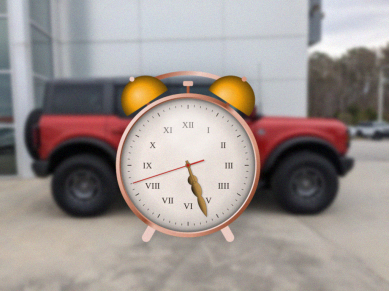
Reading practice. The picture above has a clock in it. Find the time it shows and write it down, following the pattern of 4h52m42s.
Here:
5h26m42s
